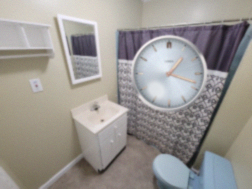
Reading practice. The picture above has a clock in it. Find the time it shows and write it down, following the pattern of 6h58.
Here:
1h18
